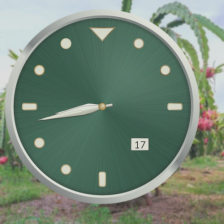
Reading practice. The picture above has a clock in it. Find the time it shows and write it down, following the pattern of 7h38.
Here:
8h43
